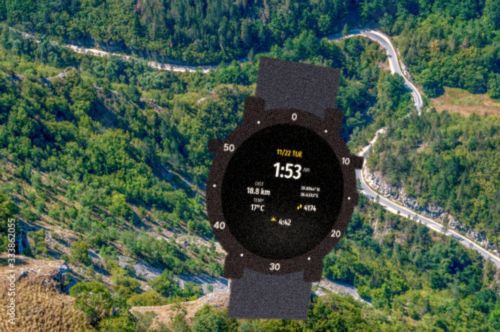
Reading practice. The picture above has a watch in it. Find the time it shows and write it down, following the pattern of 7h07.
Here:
1h53
